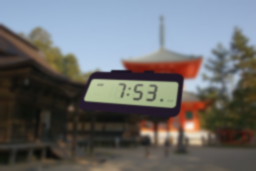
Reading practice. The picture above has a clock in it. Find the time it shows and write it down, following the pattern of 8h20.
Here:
7h53
